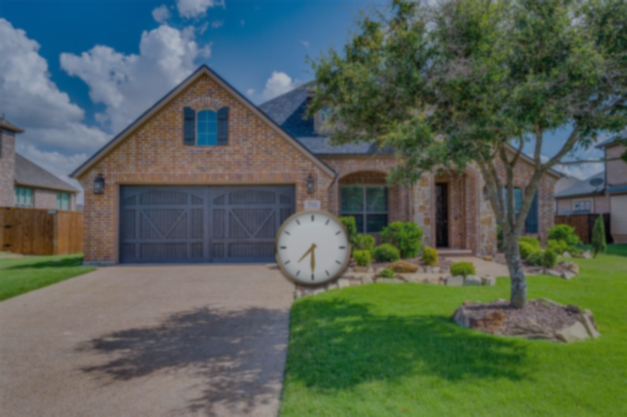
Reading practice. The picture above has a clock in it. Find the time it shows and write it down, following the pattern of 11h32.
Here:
7h30
